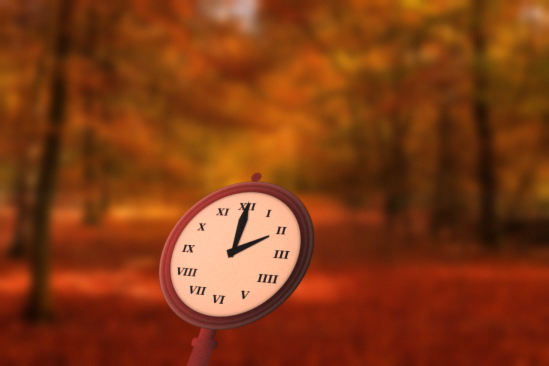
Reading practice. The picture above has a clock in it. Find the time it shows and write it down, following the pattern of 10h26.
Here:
2h00
